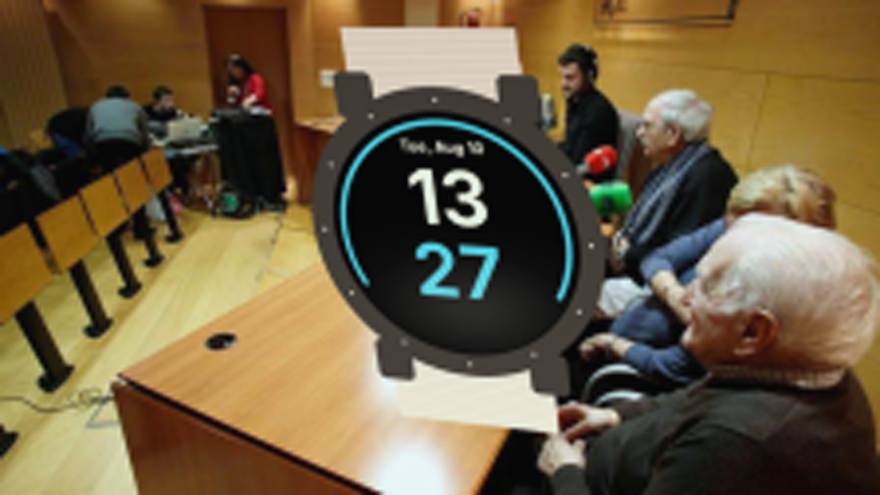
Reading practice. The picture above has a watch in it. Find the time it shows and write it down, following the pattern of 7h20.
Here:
13h27
